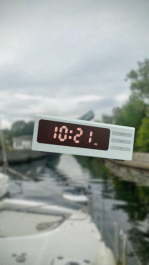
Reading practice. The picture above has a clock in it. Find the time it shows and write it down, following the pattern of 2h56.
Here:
10h21
